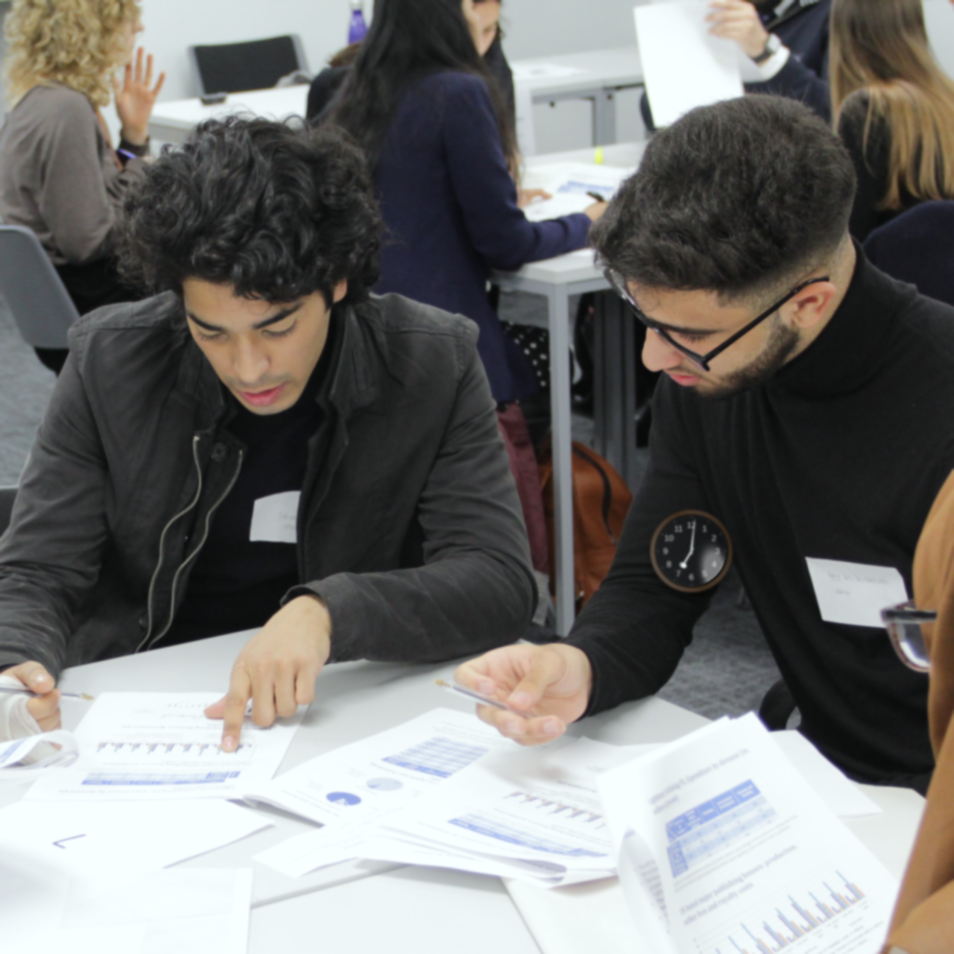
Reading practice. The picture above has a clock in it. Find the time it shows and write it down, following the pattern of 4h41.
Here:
7h01
